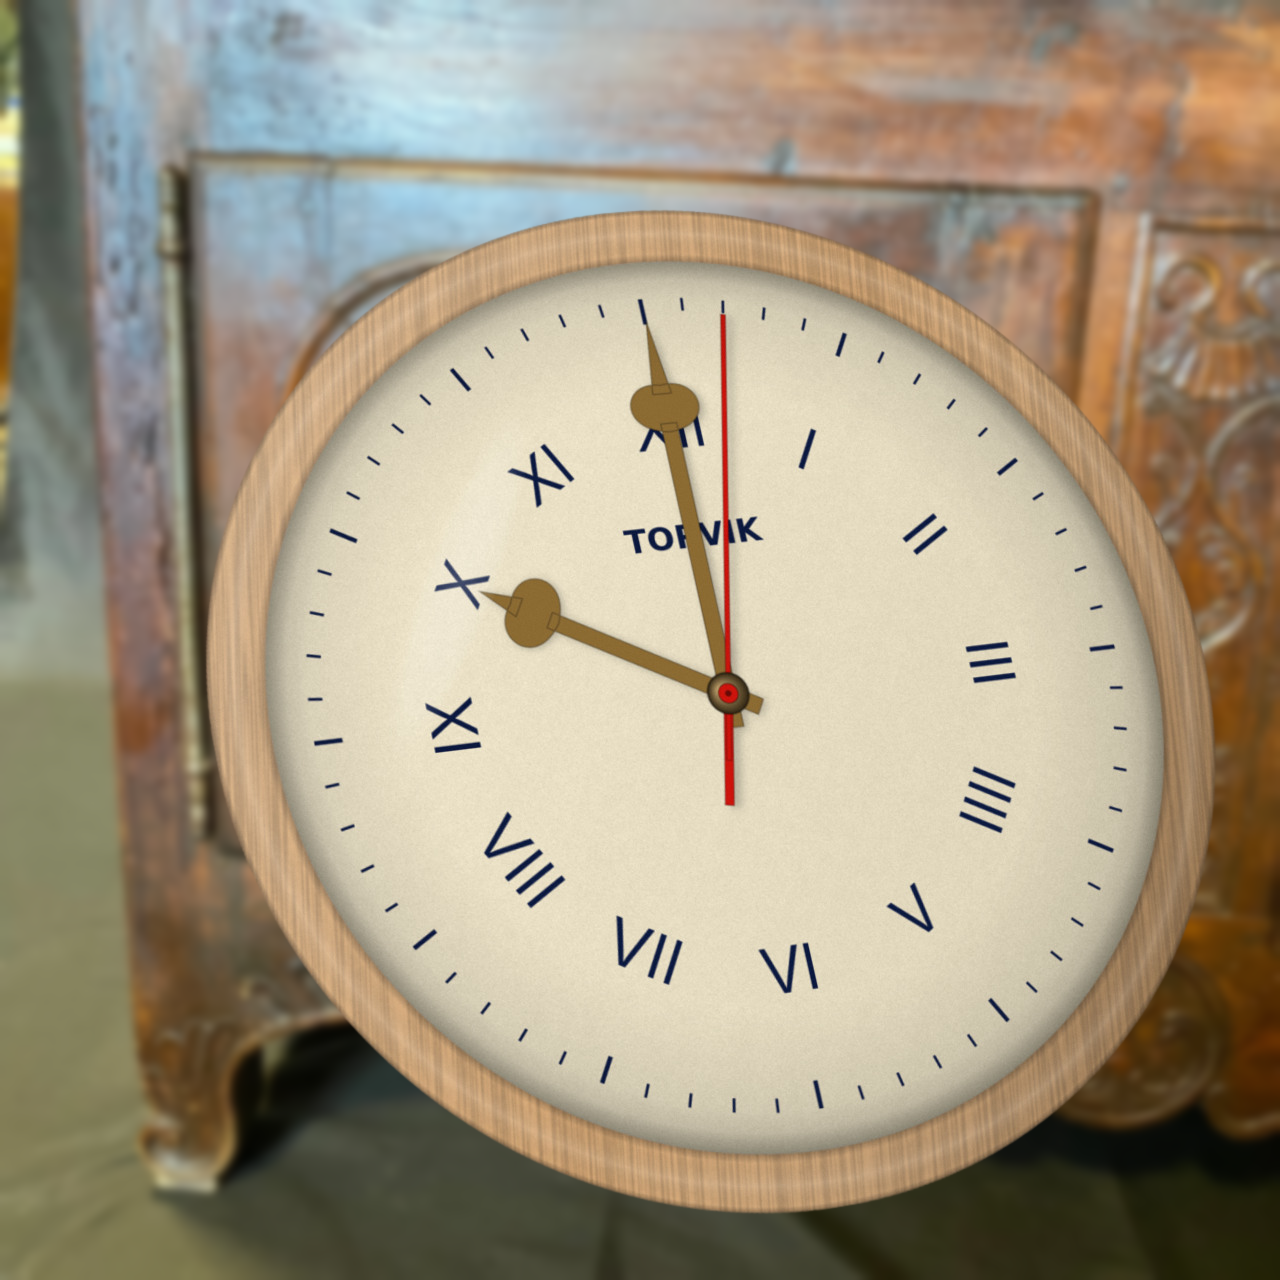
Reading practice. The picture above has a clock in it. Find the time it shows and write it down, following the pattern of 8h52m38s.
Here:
10h00m02s
